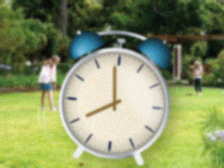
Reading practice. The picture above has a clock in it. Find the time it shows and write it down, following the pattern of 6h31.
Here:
7h59
